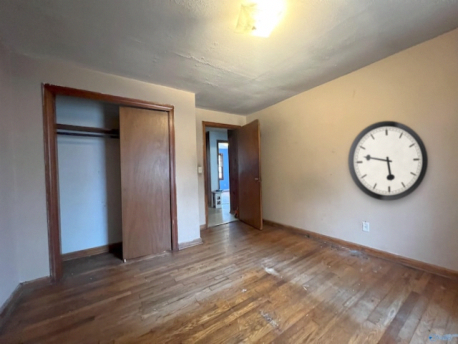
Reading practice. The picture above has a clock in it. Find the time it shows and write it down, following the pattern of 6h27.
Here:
5h47
